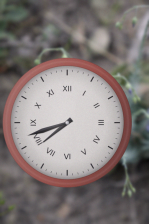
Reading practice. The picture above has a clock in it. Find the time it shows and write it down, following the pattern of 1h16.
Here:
7h42
